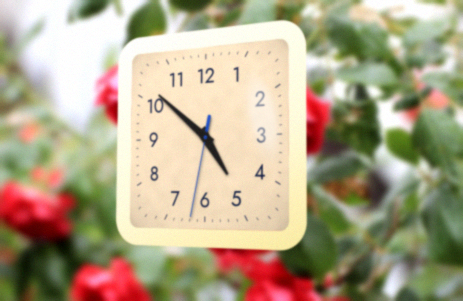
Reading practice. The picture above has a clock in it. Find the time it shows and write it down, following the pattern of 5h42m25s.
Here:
4h51m32s
